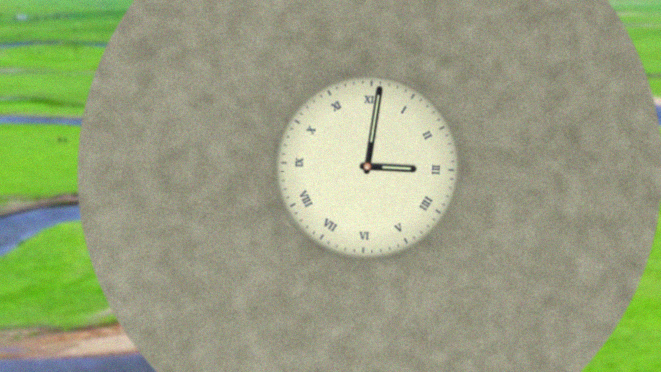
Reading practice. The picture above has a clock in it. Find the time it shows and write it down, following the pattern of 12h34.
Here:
3h01
